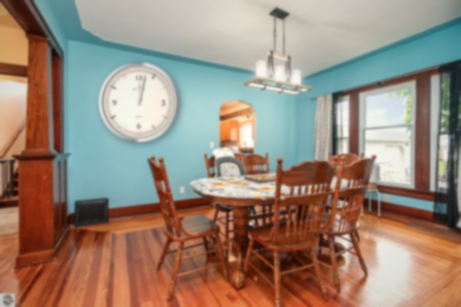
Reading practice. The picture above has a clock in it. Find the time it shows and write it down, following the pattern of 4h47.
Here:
12h02
